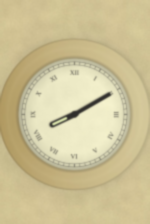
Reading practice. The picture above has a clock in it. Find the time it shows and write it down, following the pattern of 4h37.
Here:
8h10
